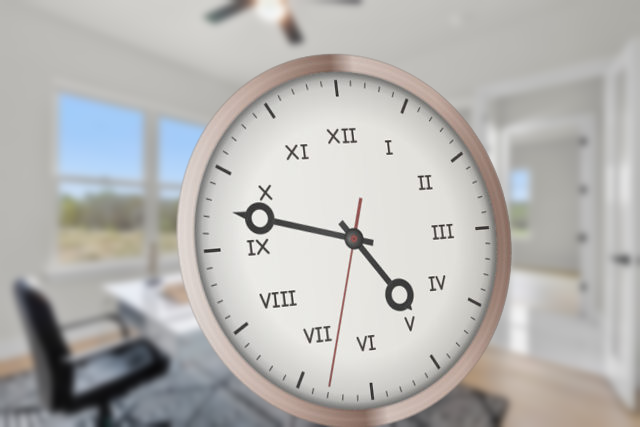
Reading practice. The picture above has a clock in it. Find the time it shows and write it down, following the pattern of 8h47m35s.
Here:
4h47m33s
